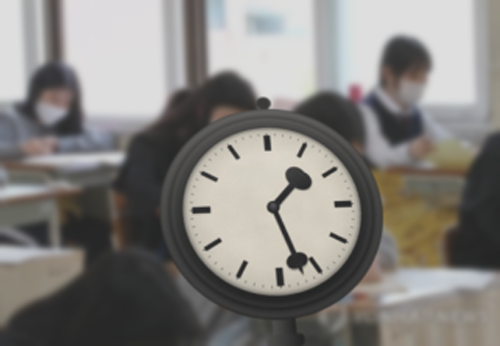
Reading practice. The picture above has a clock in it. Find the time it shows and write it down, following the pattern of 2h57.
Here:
1h27
